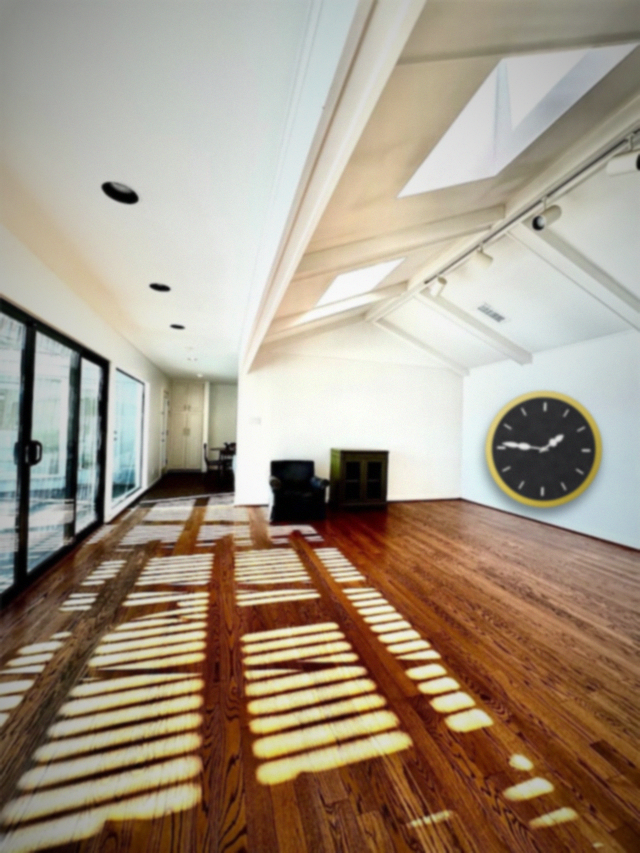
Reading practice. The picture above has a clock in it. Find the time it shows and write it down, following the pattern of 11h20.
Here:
1h46
